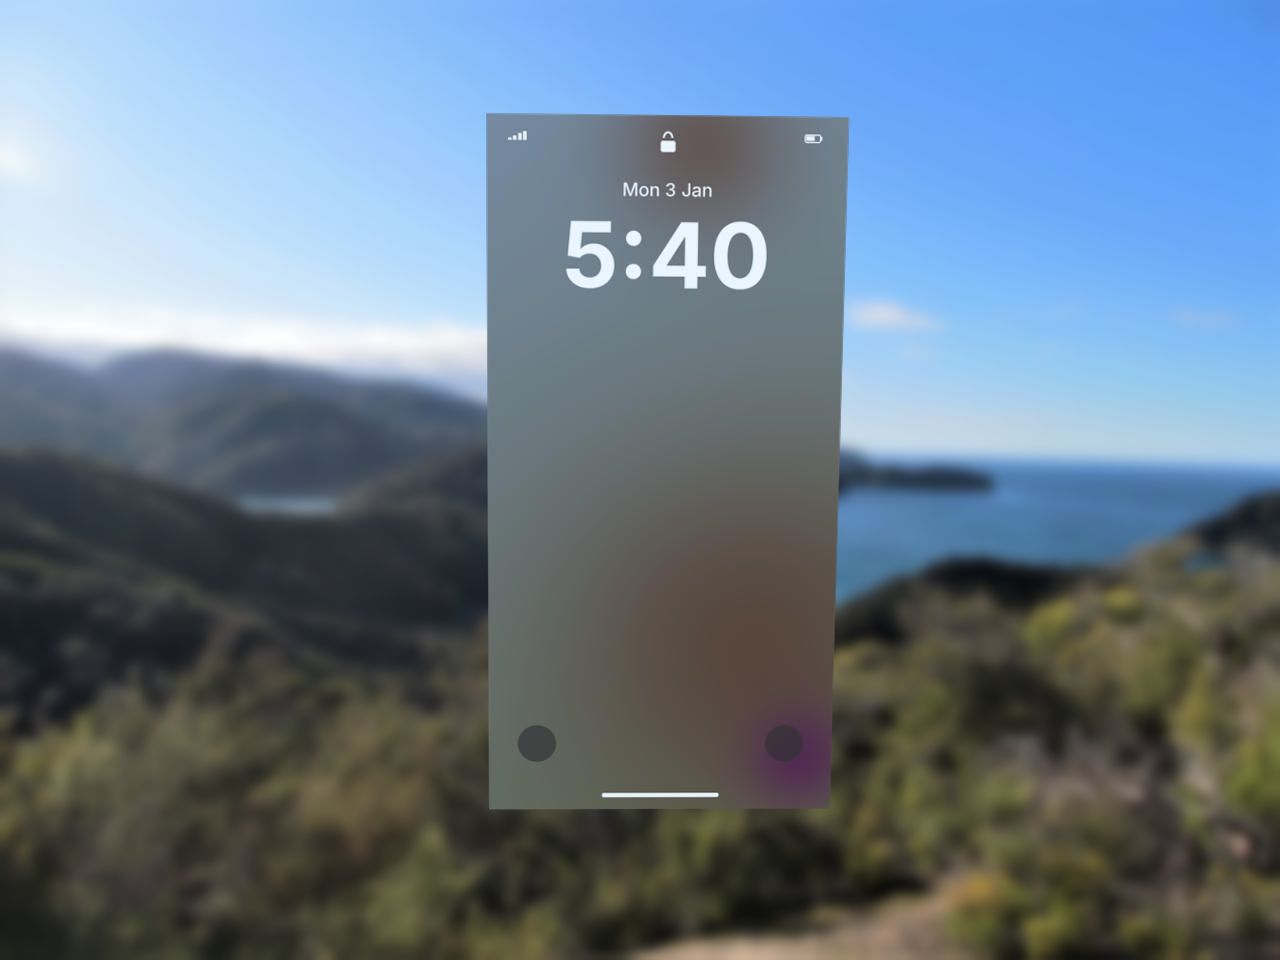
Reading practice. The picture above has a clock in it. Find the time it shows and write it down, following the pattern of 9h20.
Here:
5h40
